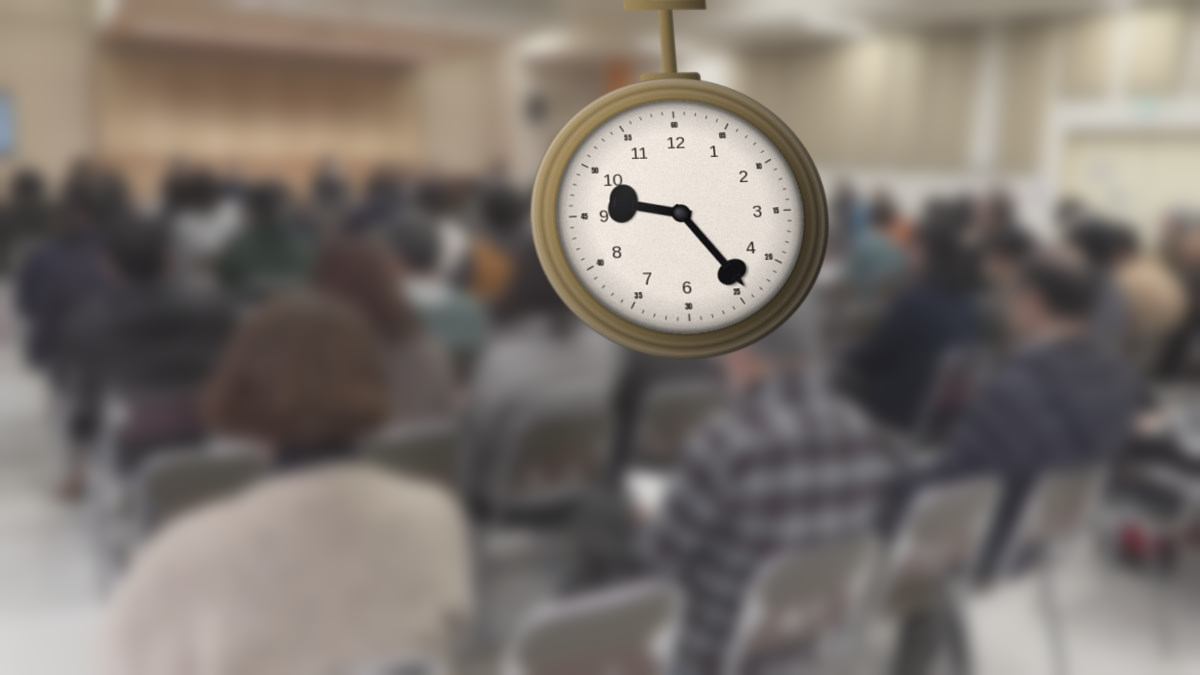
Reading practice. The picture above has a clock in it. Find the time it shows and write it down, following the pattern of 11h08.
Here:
9h24
